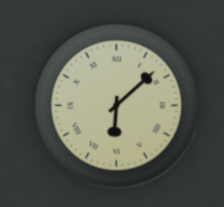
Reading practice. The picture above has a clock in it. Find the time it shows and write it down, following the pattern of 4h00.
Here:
6h08
